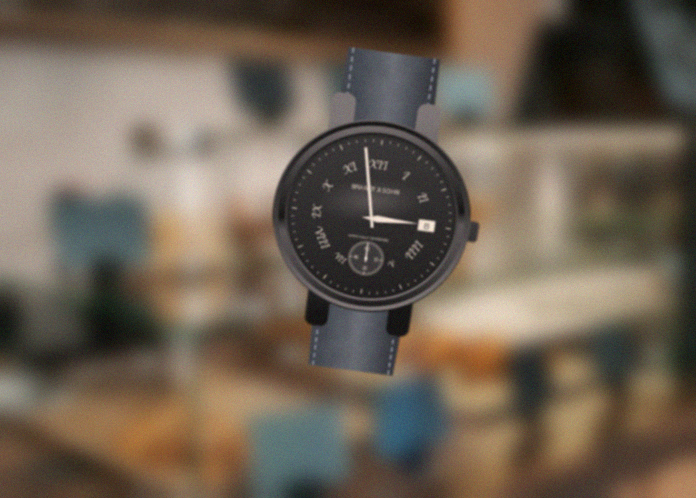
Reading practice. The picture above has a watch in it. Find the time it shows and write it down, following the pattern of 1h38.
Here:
2h58
